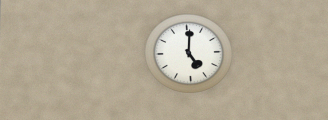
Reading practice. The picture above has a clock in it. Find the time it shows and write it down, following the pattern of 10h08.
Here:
5h01
